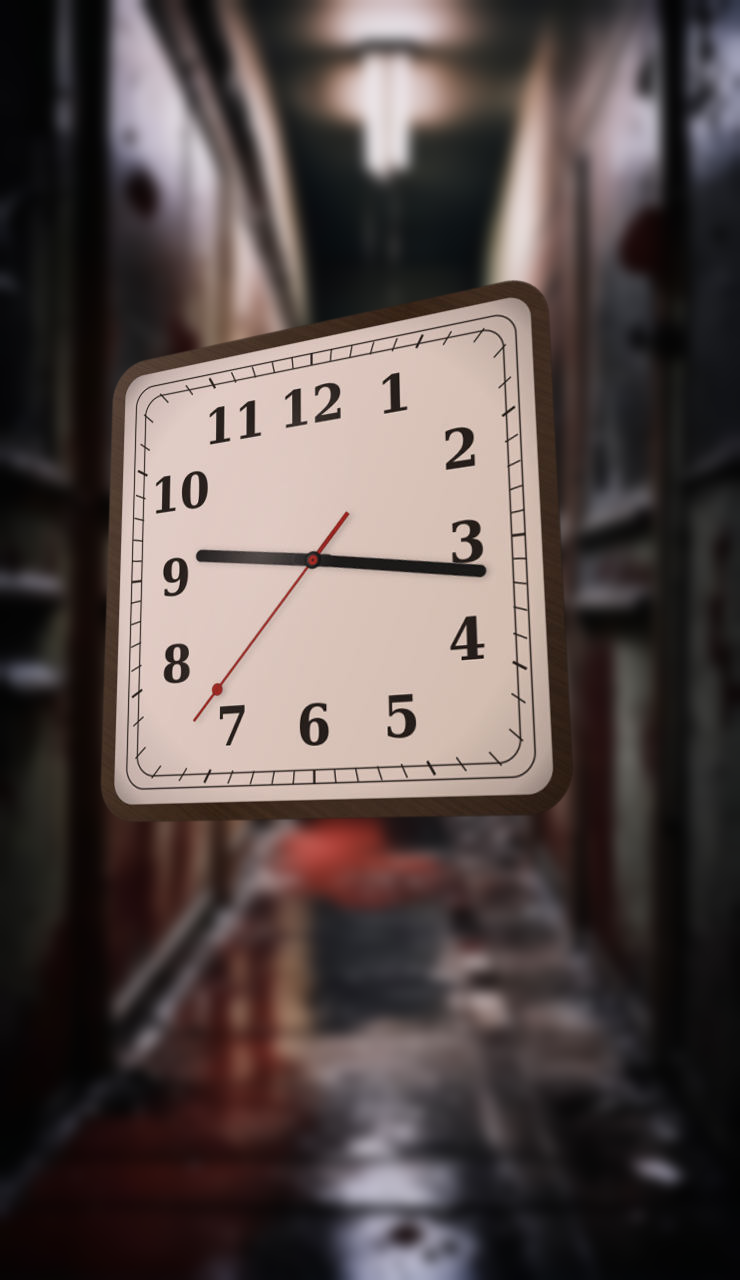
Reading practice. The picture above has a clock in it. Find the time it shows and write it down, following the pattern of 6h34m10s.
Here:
9h16m37s
